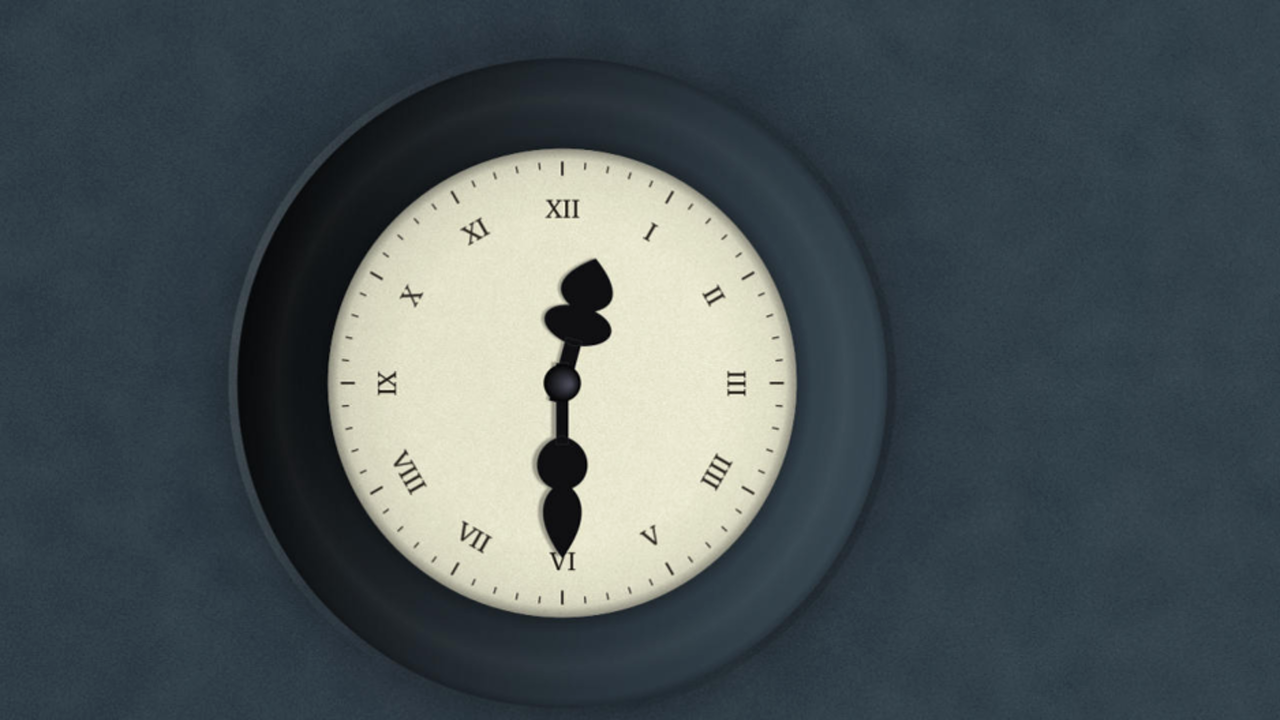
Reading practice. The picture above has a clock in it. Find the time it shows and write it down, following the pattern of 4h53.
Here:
12h30
